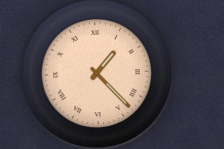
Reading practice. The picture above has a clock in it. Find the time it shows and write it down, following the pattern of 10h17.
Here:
1h23
